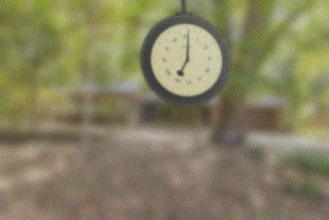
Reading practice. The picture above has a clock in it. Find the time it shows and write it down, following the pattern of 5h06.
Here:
7h01
